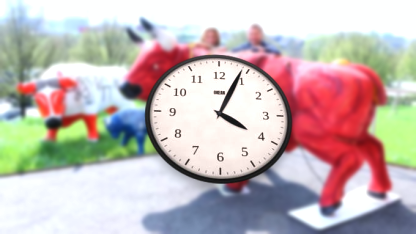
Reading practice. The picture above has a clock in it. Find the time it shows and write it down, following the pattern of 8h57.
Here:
4h04
